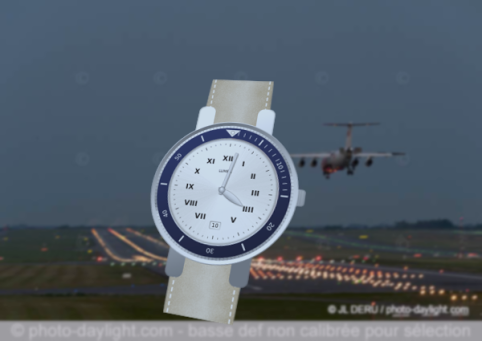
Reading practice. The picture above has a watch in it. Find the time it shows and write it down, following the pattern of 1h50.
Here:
4h02
